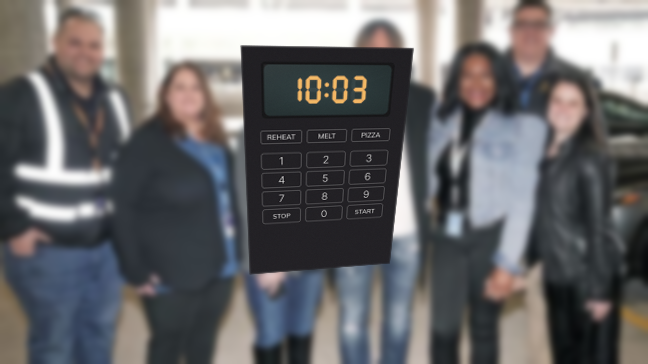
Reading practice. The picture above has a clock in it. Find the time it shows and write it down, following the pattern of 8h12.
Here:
10h03
